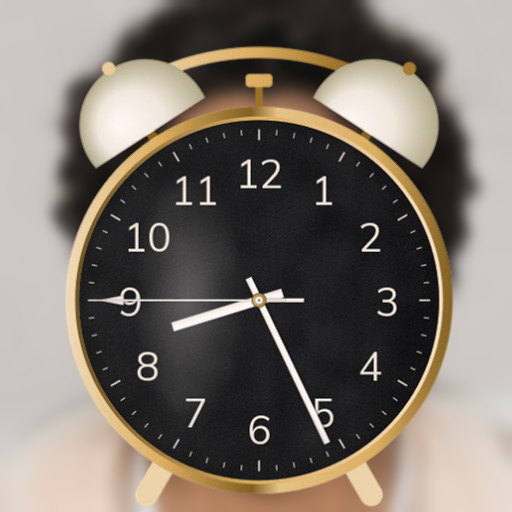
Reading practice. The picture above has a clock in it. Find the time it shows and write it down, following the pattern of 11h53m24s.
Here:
8h25m45s
